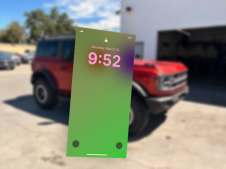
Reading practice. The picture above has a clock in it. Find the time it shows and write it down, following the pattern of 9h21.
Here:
9h52
